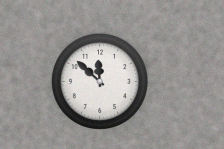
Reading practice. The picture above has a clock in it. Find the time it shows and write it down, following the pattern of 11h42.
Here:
11h52
